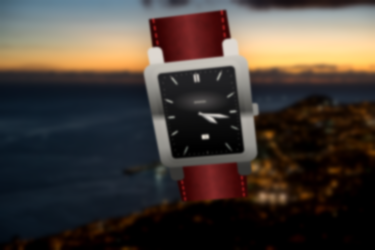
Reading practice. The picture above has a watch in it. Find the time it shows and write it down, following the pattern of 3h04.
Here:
4h17
